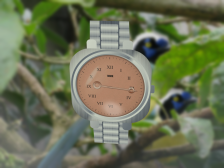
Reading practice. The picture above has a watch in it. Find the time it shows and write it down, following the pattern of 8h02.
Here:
9h16
